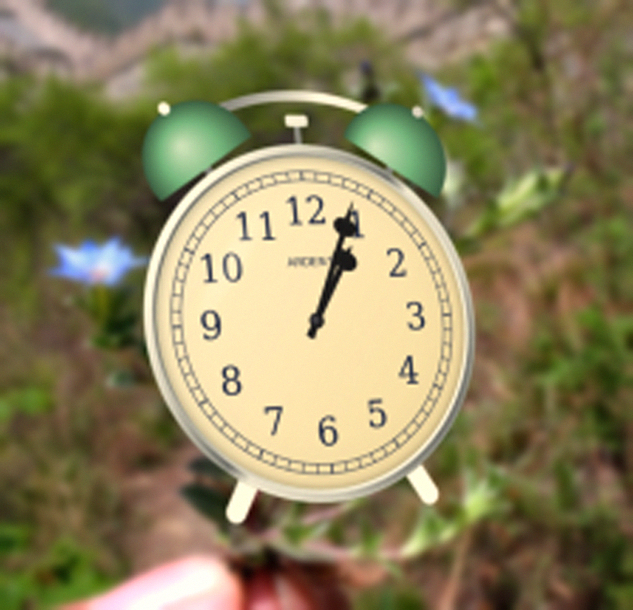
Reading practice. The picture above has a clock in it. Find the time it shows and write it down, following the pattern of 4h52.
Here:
1h04
